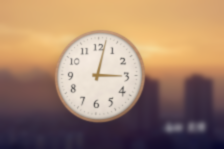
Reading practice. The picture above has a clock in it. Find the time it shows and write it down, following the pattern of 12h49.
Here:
3h02
